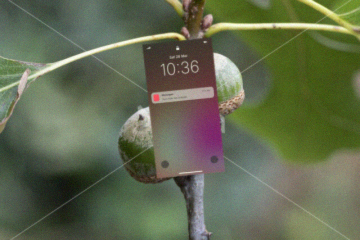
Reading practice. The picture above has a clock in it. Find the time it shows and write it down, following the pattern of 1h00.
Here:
10h36
